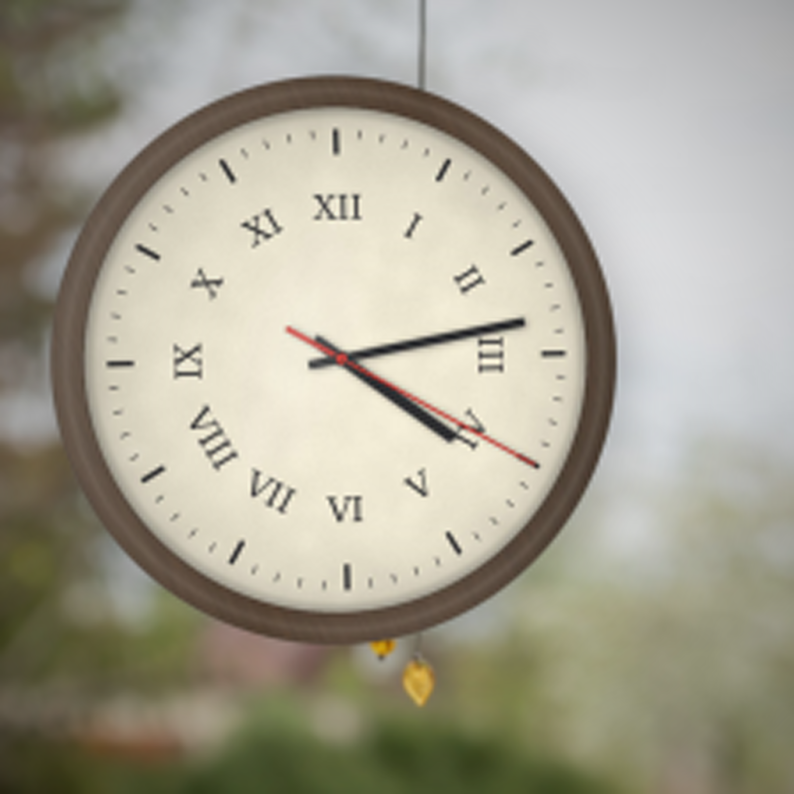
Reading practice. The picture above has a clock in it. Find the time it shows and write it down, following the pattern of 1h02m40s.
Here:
4h13m20s
